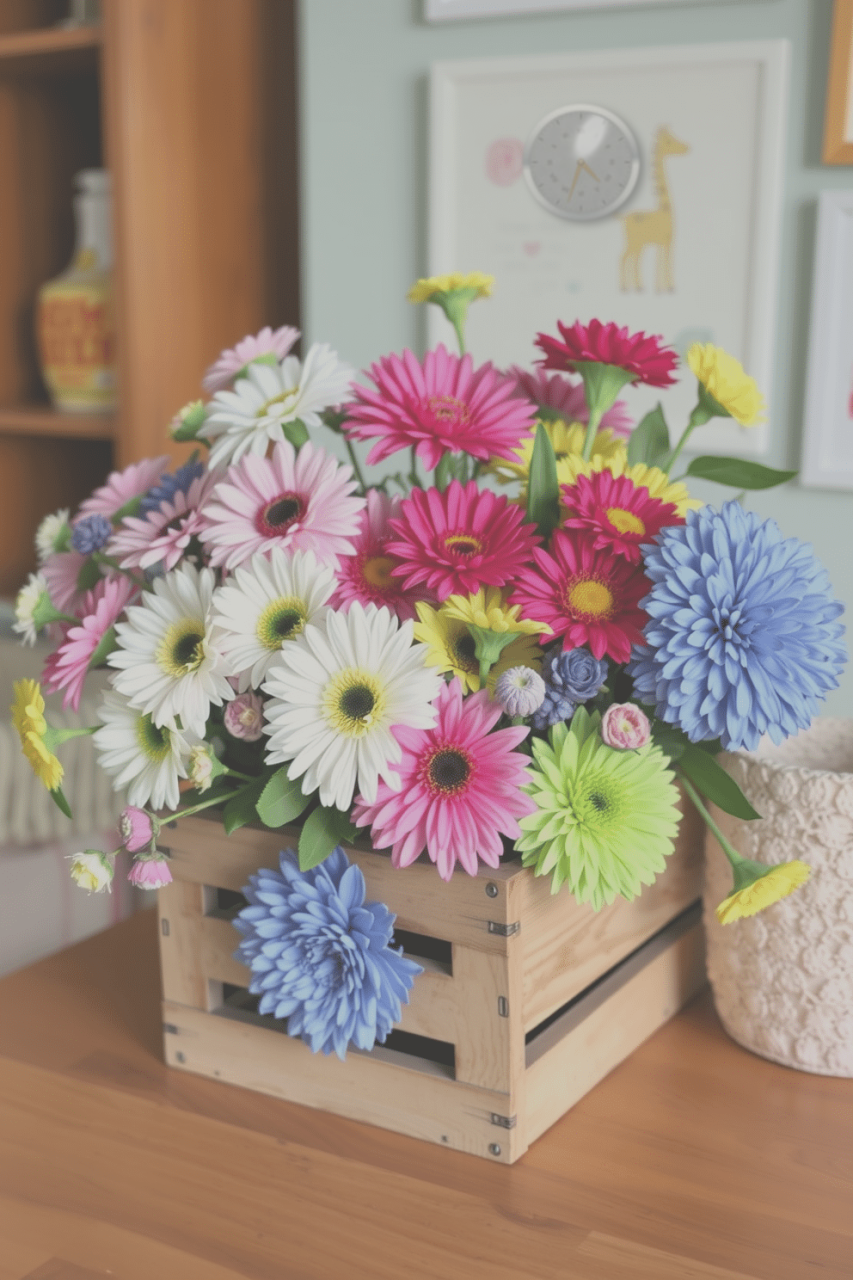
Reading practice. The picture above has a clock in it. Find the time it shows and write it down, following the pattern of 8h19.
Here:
4h33
